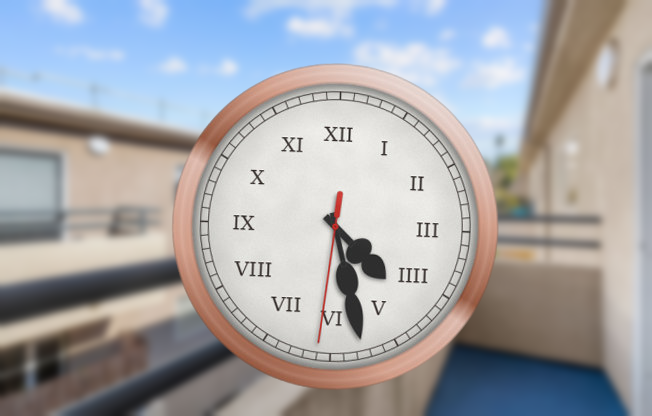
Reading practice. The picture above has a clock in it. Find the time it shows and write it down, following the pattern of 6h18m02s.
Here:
4h27m31s
